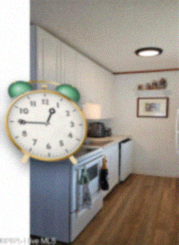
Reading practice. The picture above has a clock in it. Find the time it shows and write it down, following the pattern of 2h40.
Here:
12h45
